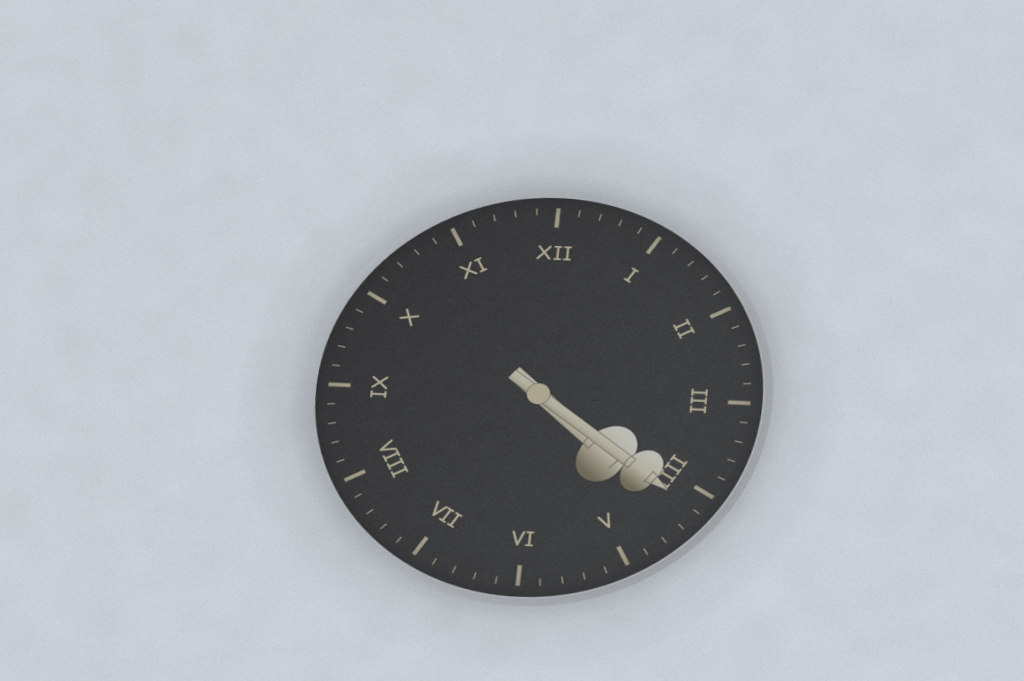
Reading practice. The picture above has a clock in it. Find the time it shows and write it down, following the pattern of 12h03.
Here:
4h21
